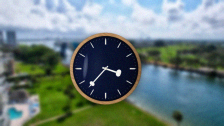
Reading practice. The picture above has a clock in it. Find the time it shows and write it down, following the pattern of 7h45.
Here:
3h37
